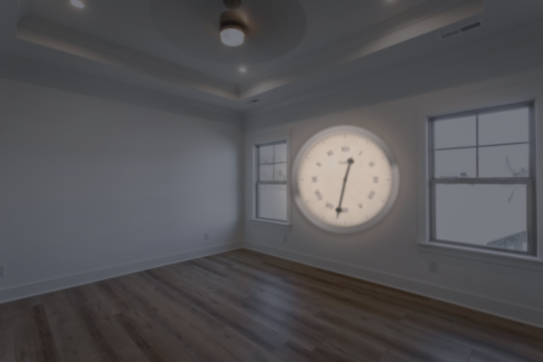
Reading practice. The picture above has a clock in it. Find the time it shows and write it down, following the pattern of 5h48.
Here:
12h32
